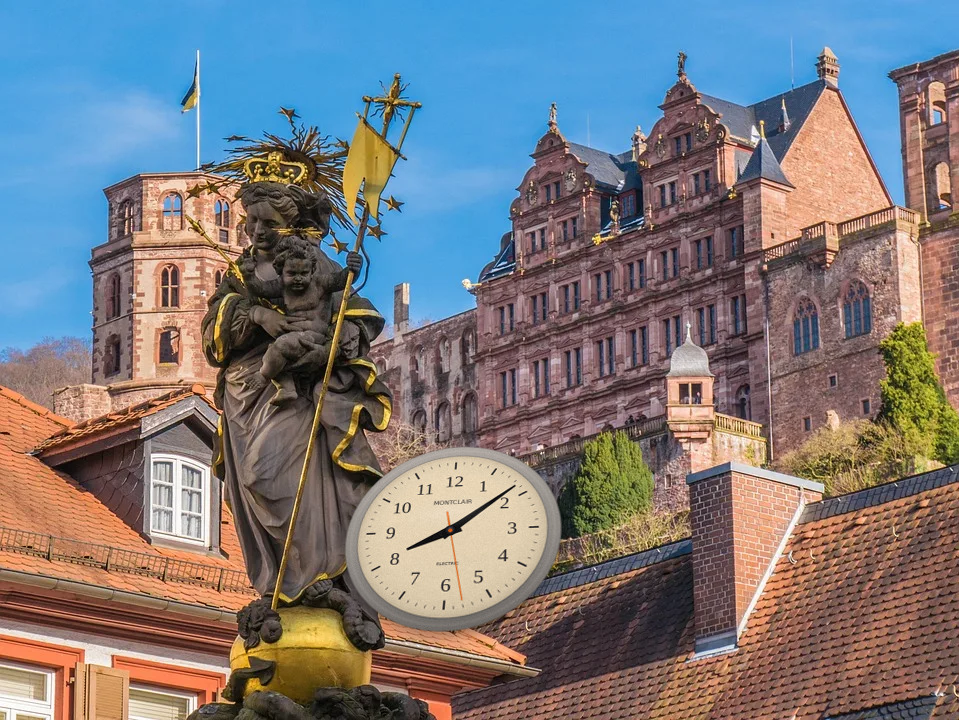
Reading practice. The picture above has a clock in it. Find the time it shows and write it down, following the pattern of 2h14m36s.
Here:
8h08m28s
